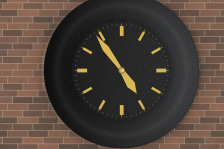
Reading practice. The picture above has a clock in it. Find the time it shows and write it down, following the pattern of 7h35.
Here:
4h54
